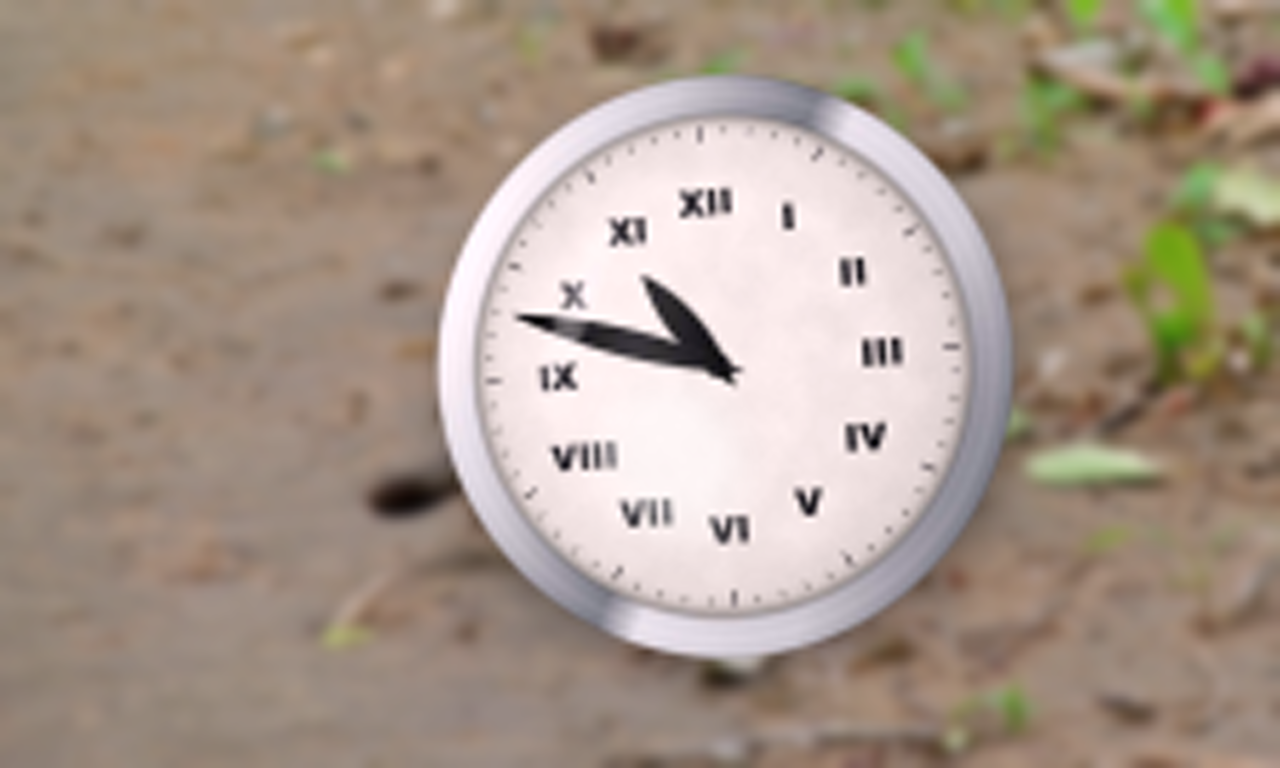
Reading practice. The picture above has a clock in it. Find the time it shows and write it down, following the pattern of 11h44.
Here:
10h48
